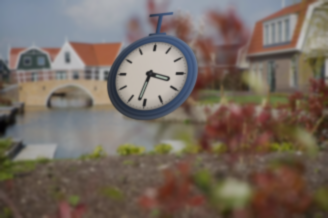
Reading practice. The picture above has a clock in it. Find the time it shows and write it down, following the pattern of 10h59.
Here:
3h32
